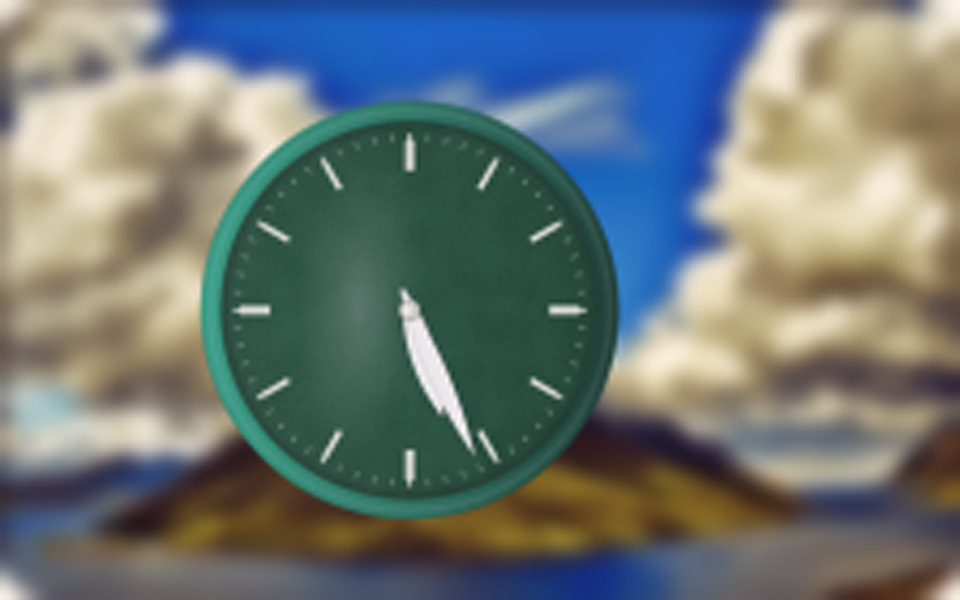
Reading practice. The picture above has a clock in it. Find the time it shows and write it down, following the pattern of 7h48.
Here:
5h26
